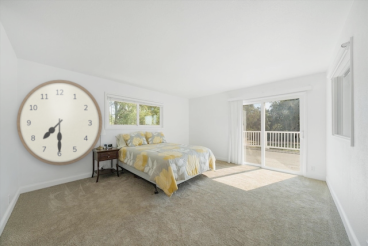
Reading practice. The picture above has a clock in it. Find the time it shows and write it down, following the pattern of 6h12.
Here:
7h30
